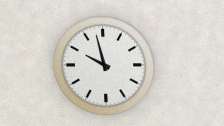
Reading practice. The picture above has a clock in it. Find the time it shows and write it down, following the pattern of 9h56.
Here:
9h58
